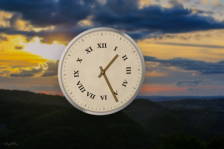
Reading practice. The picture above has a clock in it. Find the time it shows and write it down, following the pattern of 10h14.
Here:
1h26
